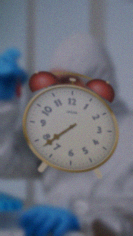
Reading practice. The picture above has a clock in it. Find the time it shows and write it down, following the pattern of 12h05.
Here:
7h38
